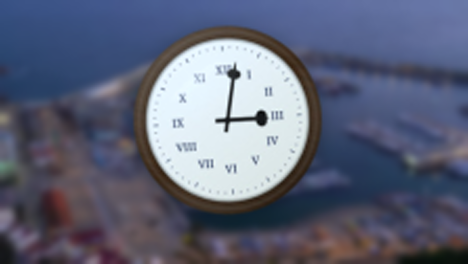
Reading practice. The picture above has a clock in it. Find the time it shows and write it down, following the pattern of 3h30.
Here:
3h02
